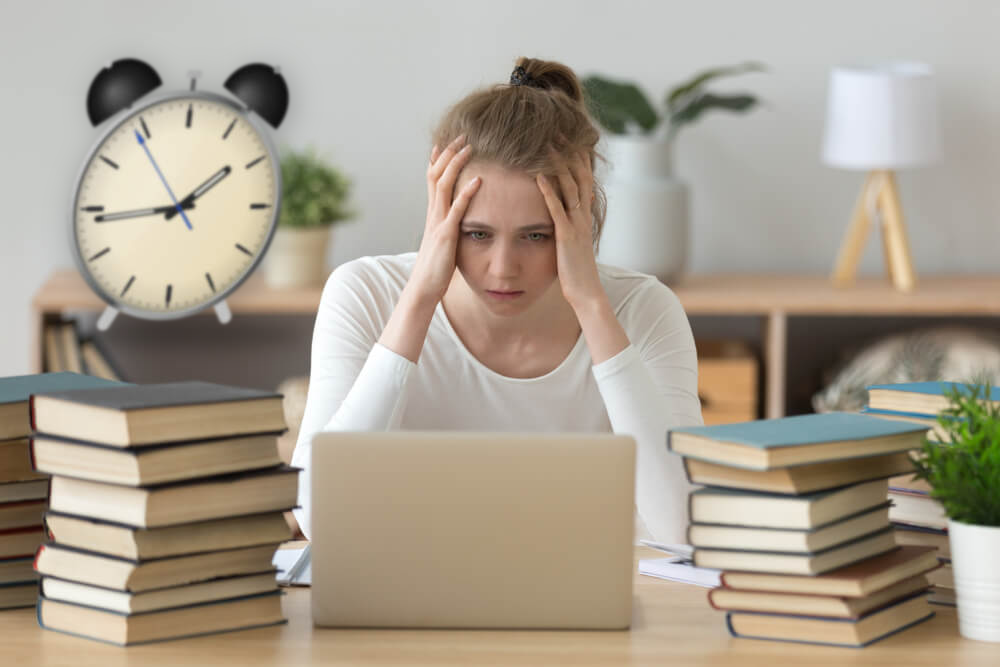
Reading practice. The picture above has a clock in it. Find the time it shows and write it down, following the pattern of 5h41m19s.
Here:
1h43m54s
